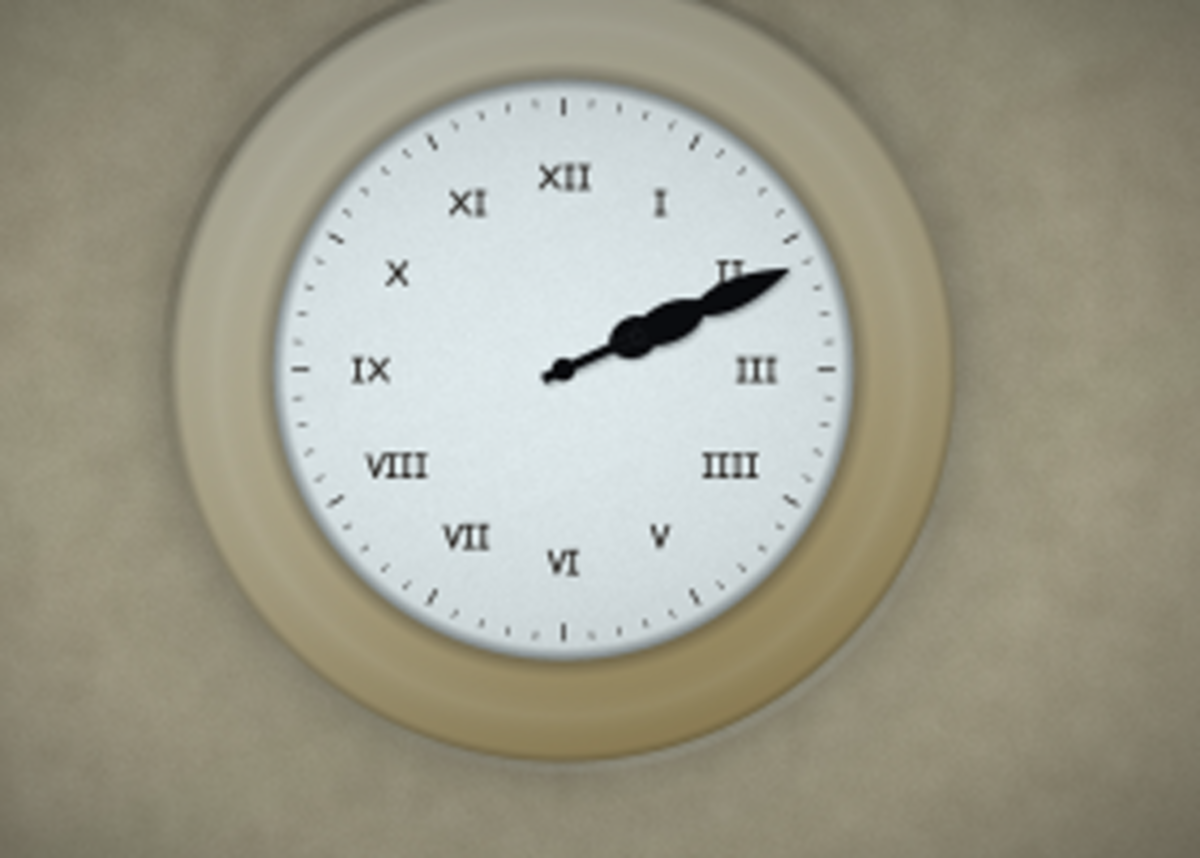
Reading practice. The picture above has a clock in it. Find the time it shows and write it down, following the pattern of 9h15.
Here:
2h11
